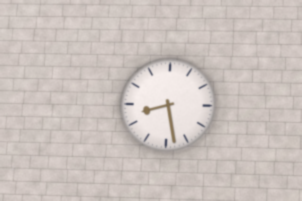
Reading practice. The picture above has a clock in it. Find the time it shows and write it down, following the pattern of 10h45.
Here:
8h28
